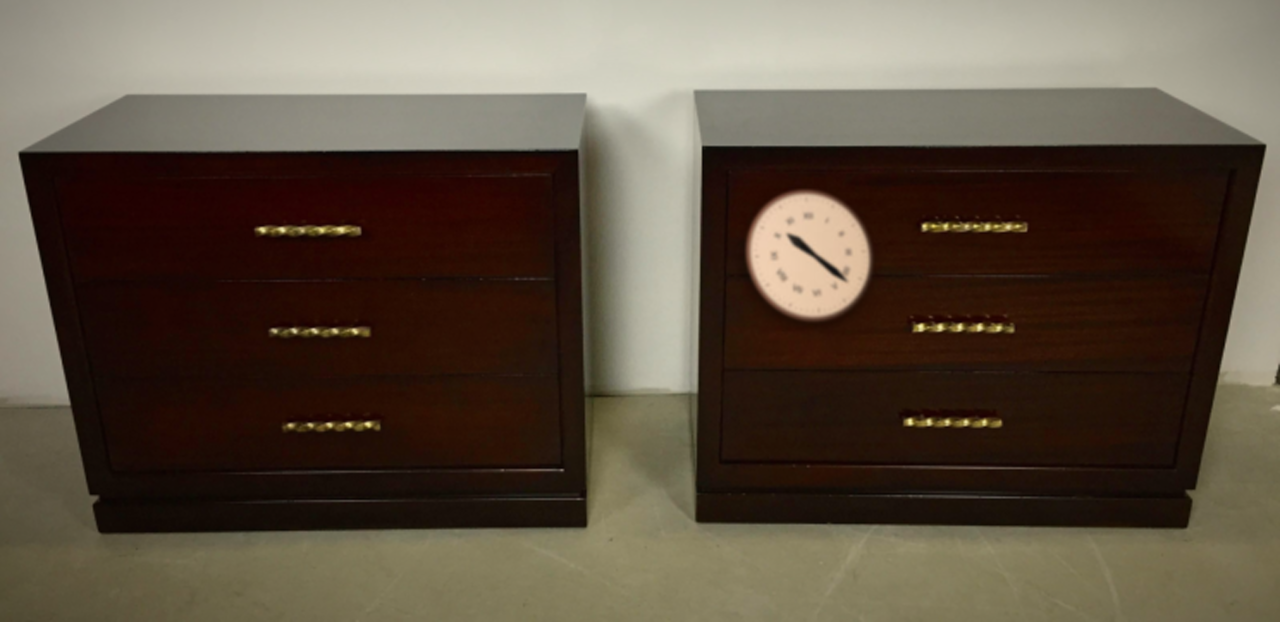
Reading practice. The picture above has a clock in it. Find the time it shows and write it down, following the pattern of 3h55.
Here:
10h22
